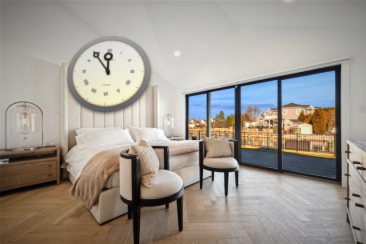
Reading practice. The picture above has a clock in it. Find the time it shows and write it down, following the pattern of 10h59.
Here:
11h54
